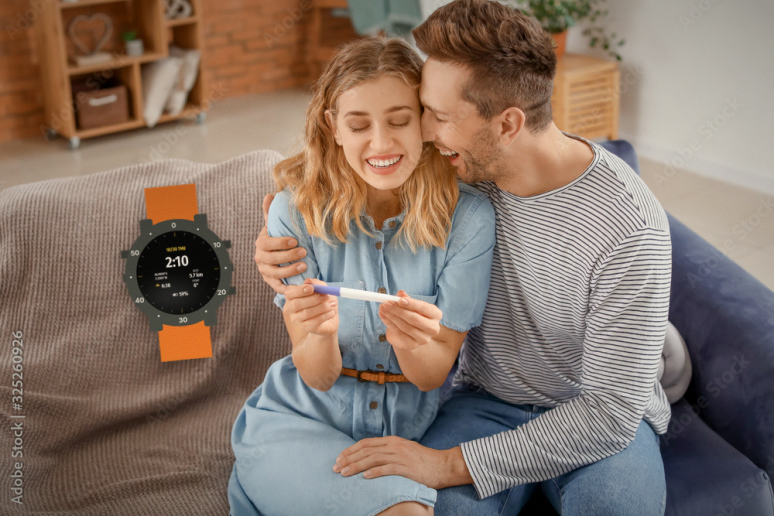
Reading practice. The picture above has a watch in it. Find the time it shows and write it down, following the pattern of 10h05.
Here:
2h10
